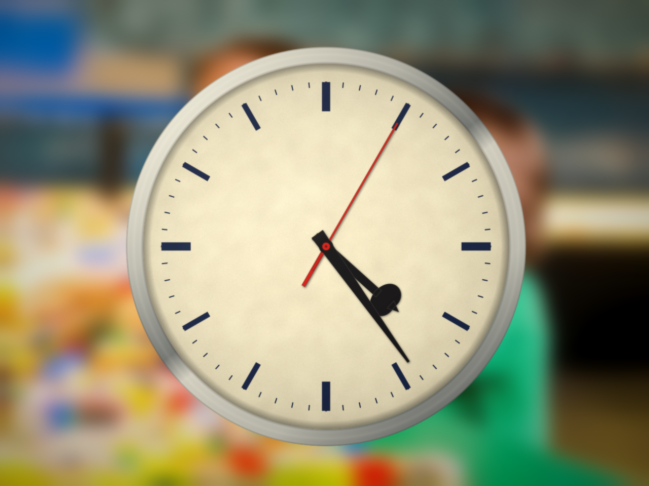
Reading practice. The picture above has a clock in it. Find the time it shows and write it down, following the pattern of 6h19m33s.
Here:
4h24m05s
